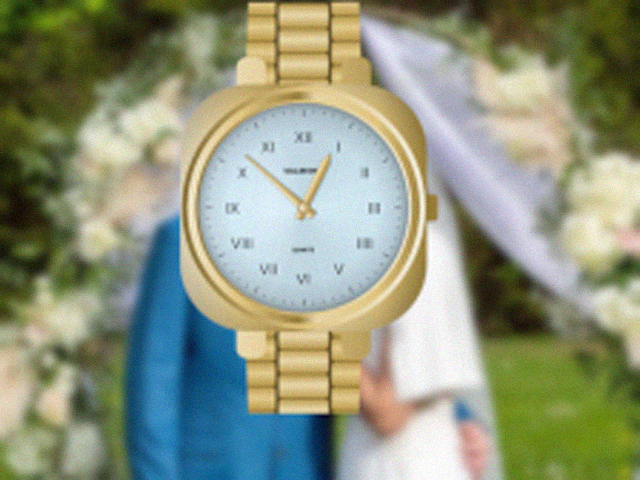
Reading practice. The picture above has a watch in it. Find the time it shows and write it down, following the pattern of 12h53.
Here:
12h52
